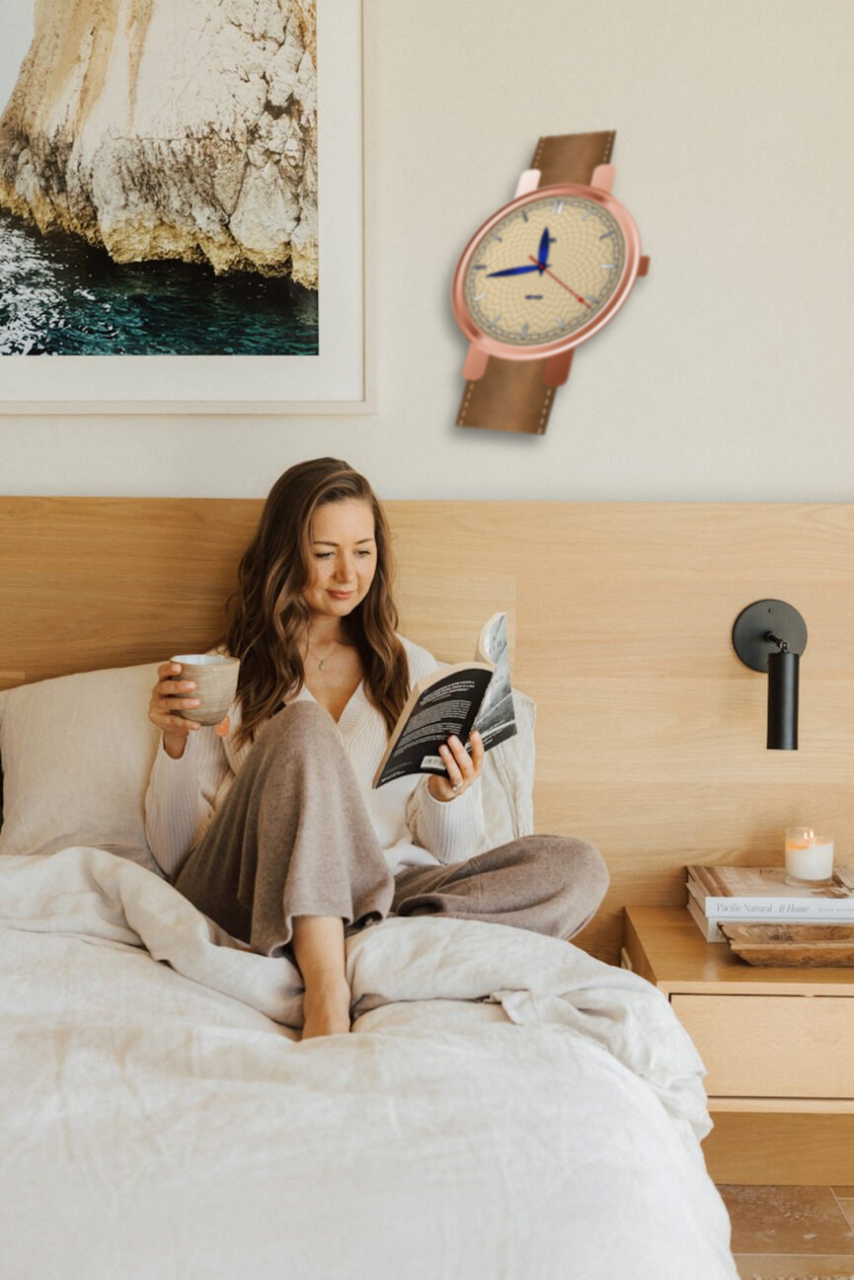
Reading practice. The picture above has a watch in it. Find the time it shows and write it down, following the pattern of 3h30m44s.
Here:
11h43m21s
